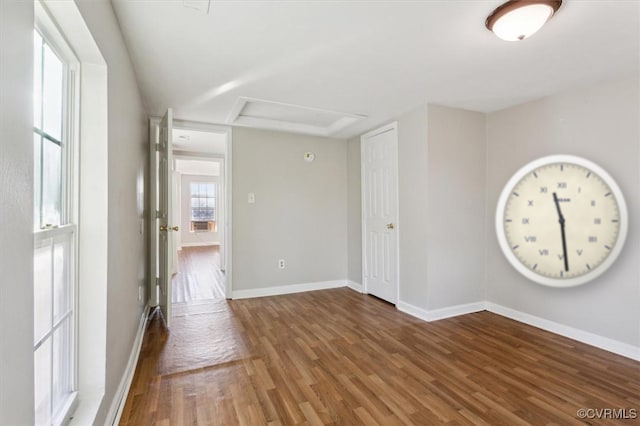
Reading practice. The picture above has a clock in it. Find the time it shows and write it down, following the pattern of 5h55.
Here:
11h29
